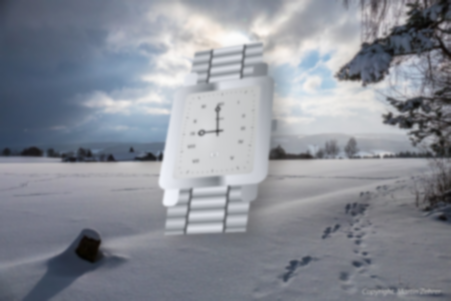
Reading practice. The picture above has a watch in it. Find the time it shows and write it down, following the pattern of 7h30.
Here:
8h59
